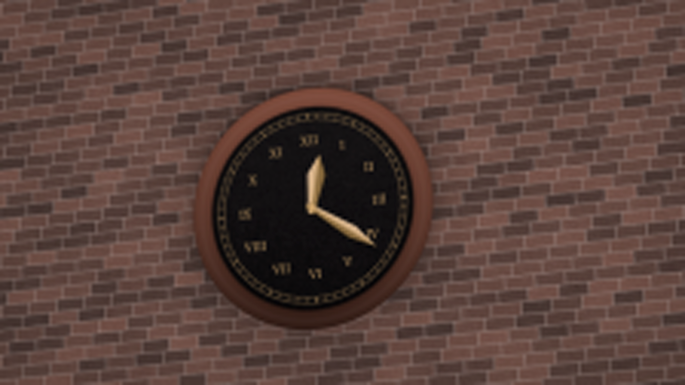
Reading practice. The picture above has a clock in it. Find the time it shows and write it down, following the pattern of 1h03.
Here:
12h21
